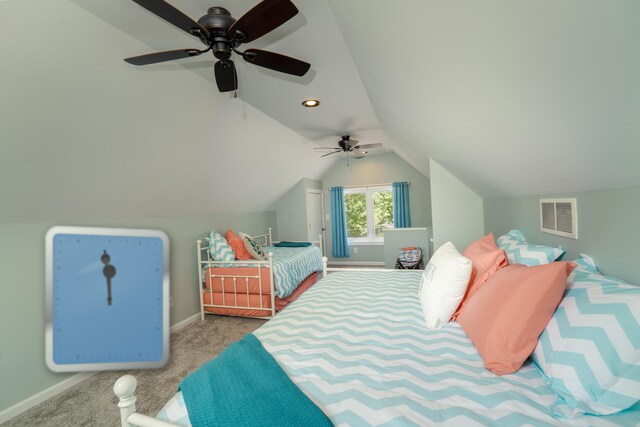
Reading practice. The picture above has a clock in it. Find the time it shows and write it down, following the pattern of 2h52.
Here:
11h59
